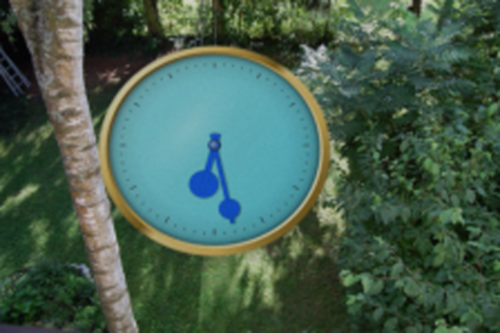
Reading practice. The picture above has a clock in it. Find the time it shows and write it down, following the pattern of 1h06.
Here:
6h28
